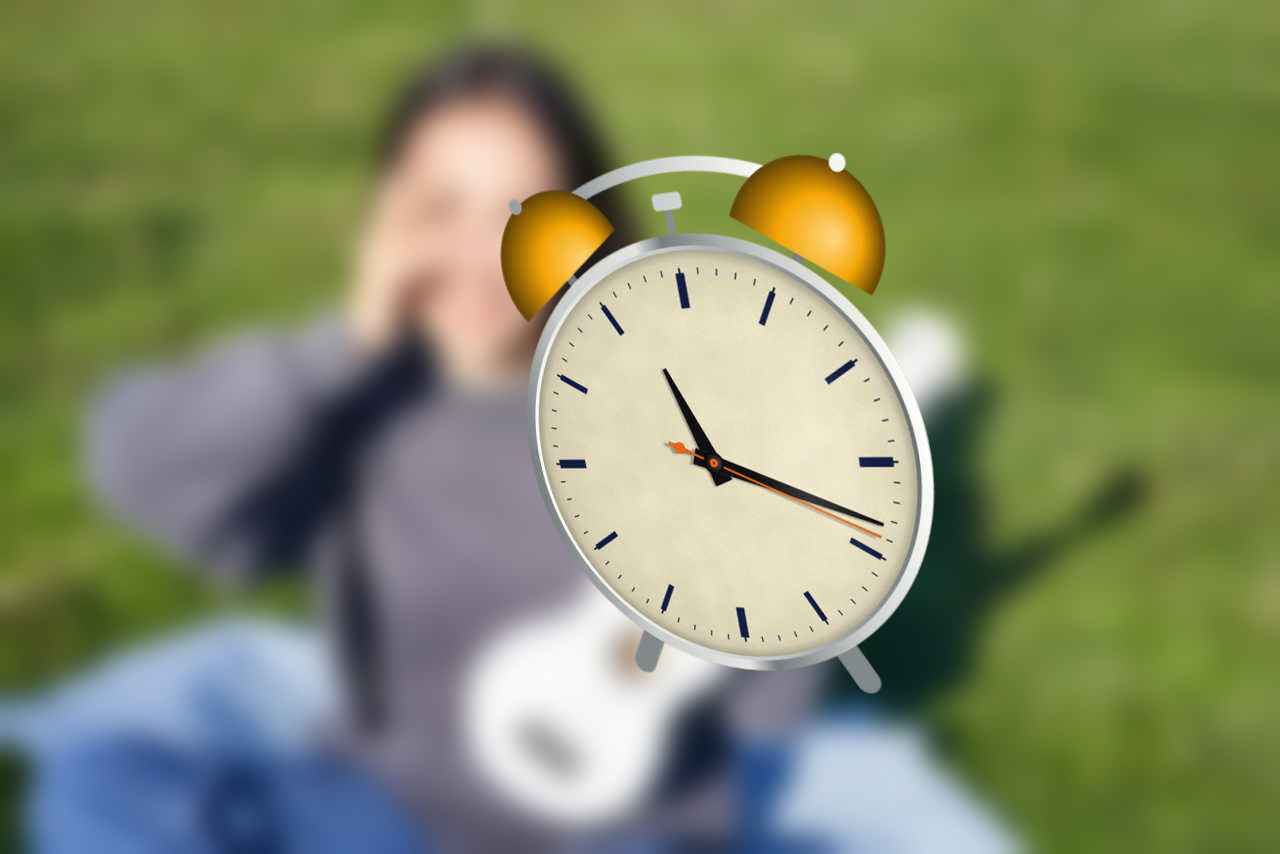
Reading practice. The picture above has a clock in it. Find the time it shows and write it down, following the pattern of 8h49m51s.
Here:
11h18m19s
